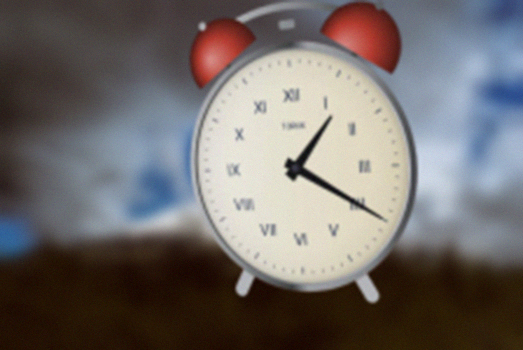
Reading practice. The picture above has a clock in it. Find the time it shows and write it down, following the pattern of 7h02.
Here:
1h20
